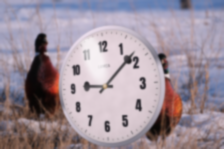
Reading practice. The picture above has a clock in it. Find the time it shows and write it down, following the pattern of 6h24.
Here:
9h08
